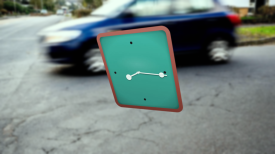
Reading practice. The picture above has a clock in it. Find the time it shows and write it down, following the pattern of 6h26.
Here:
8h16
